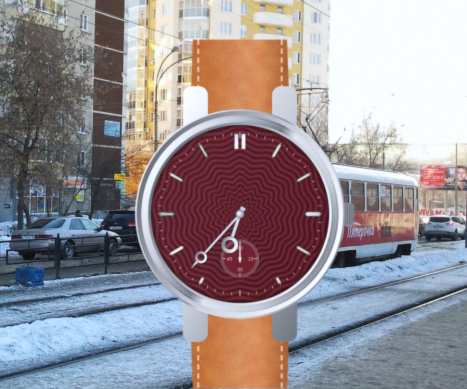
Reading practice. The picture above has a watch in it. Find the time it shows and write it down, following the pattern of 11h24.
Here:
6h37
